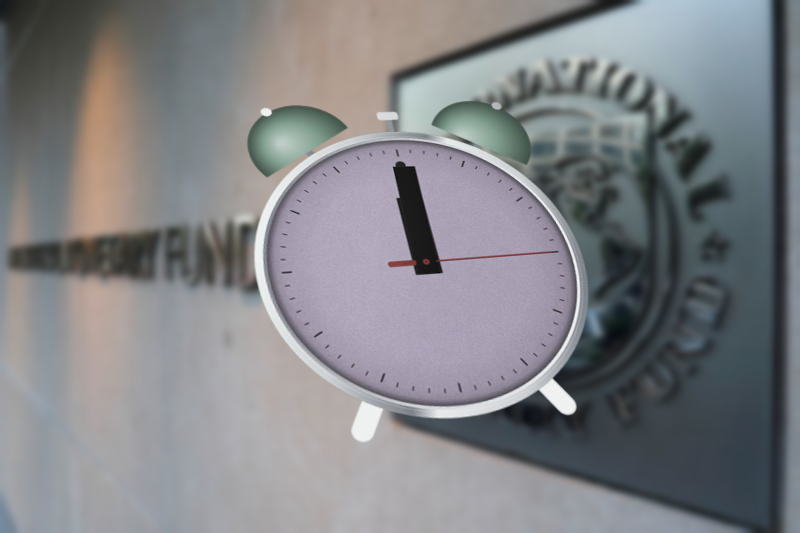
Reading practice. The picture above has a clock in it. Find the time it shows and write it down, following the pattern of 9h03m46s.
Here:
12h00m15s
